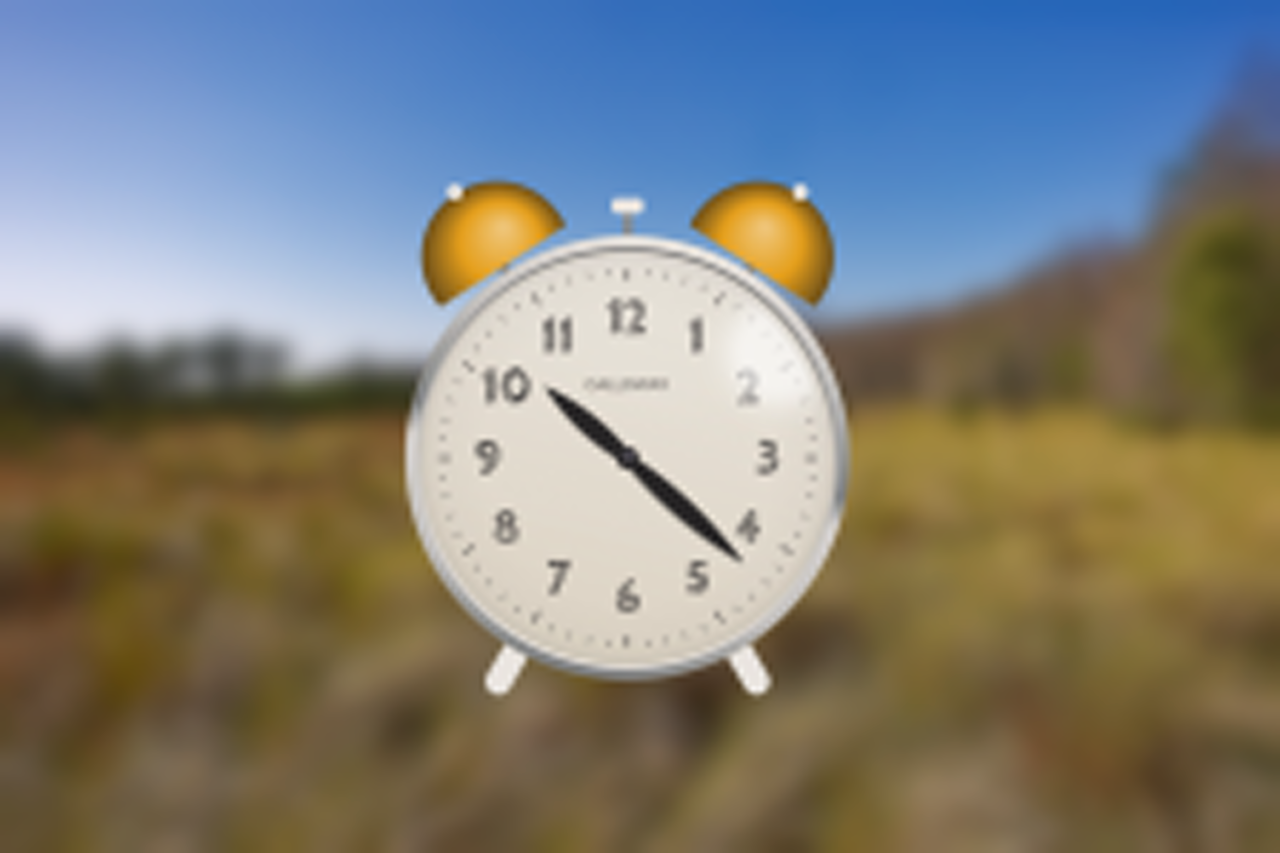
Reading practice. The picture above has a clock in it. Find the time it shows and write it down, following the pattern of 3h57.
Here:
10h22
